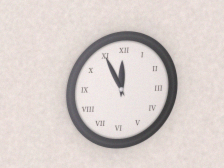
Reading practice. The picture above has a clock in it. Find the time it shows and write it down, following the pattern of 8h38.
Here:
11h55
